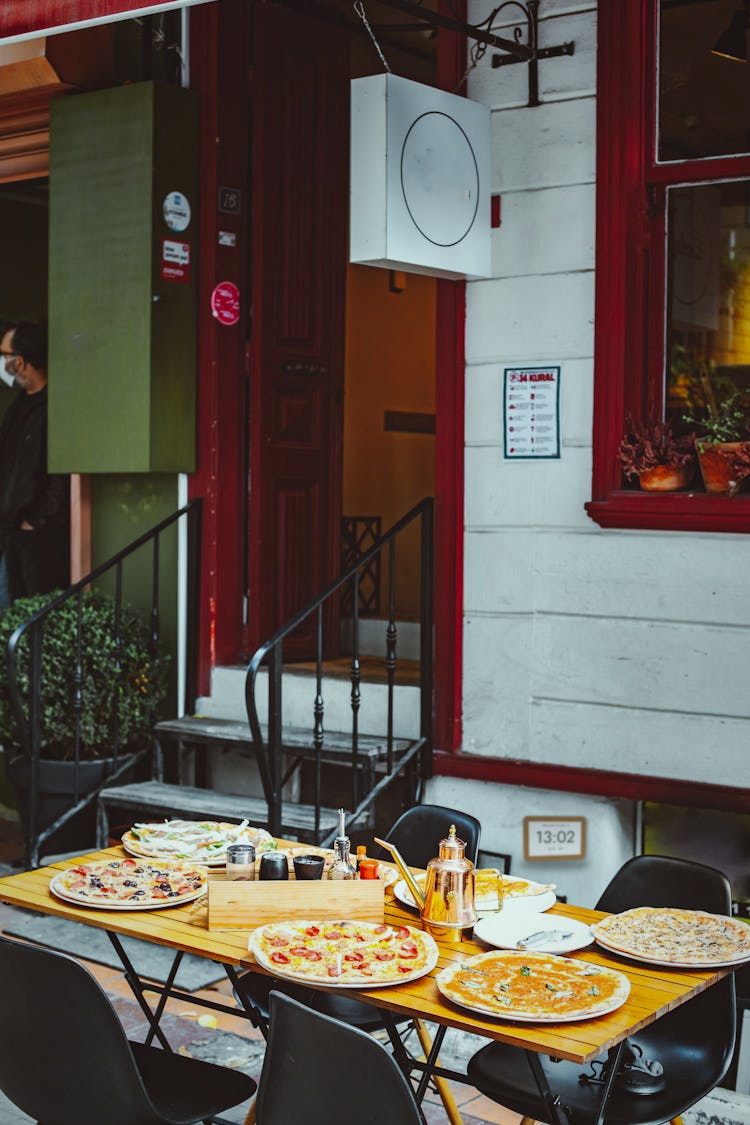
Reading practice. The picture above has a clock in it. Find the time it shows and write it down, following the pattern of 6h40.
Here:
13h02
